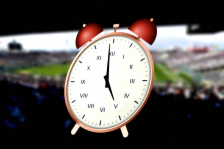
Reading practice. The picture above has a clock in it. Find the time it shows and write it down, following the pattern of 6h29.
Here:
4h59
